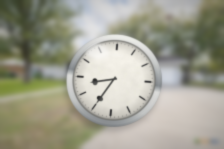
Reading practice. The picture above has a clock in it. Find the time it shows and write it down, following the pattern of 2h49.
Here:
8h35
